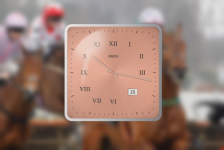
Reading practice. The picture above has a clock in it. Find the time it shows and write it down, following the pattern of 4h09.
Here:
10h17
